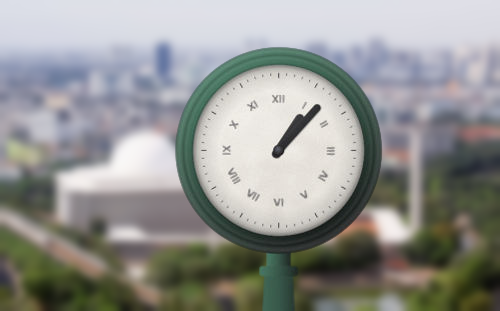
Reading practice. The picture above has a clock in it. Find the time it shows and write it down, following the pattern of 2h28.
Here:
1h07
